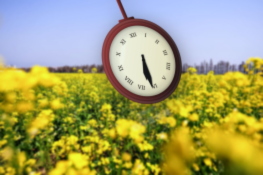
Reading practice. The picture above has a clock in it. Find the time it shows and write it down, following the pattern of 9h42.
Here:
6h31
